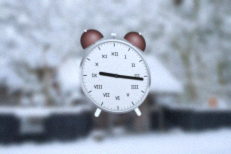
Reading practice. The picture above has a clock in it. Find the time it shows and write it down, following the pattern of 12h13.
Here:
9h16
